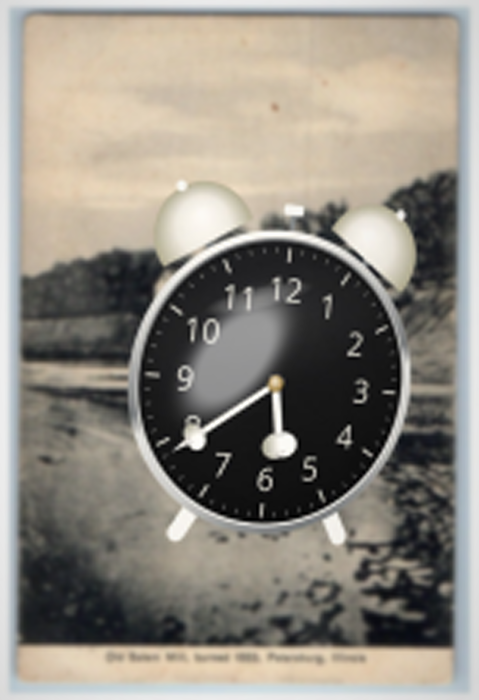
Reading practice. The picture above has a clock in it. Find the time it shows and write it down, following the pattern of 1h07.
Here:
5h39
